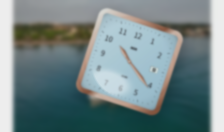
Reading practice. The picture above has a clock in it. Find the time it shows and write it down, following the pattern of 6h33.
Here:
10h21
